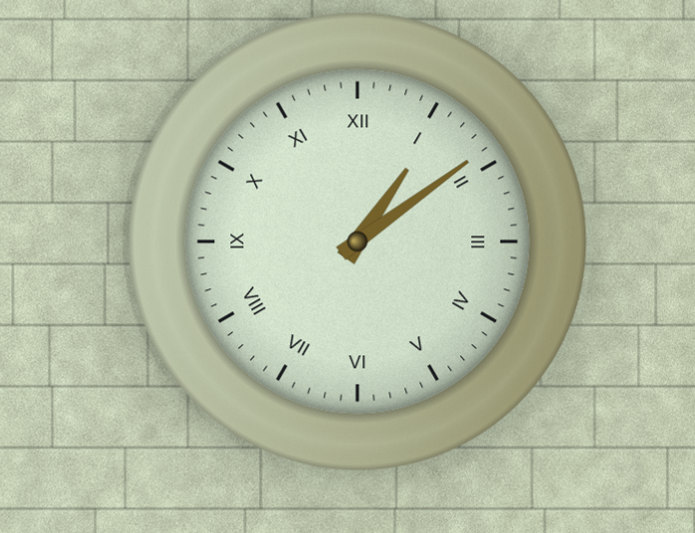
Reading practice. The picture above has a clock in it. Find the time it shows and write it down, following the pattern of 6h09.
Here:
1h09
